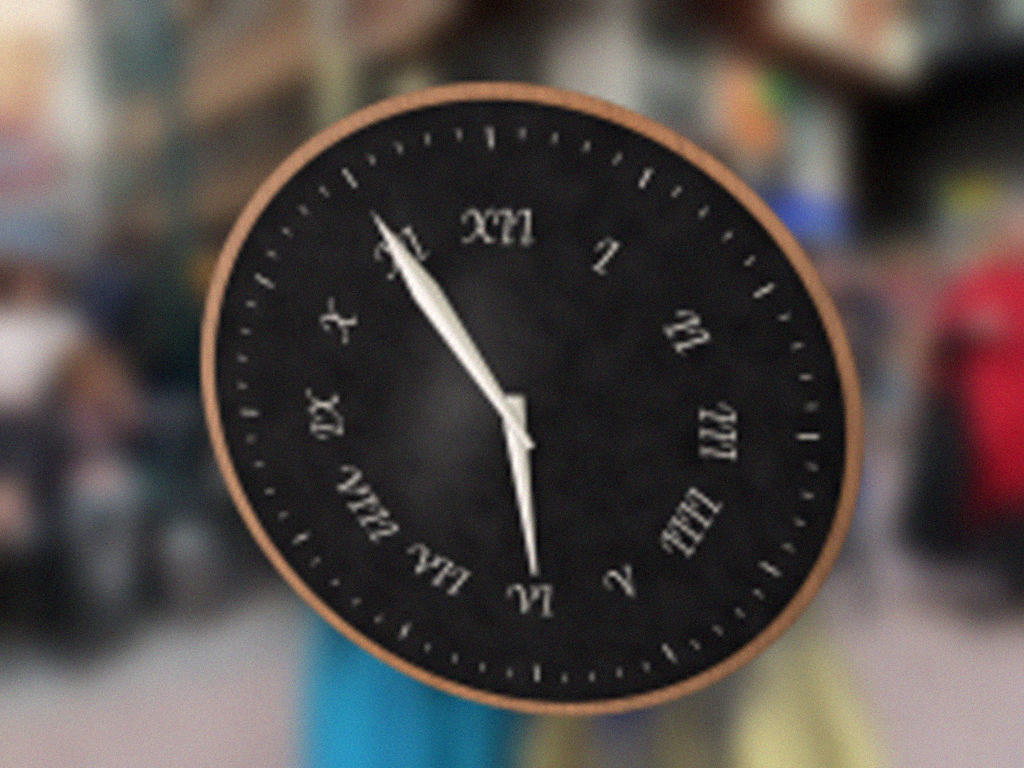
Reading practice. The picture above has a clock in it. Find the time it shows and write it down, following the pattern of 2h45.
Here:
5h55
